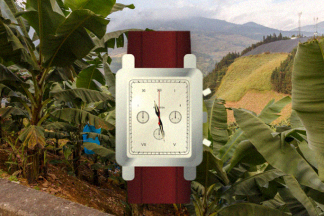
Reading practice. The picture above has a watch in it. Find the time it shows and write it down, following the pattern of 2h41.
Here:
11h28
